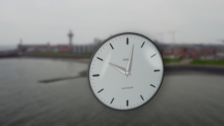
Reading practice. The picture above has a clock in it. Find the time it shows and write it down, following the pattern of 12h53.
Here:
10h02
